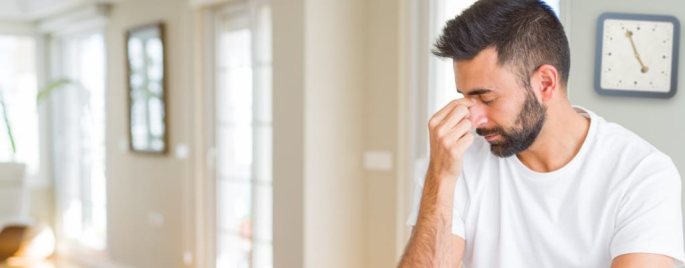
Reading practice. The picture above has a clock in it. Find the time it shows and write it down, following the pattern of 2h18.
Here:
4h56
